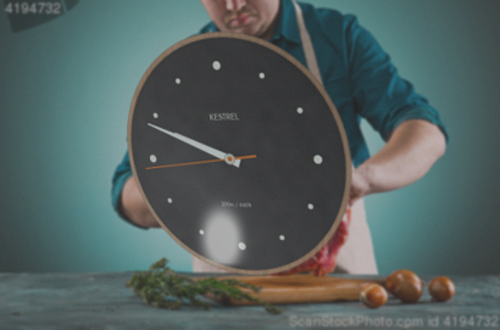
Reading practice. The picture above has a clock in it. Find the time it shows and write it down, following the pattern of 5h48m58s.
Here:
9h48m44s
